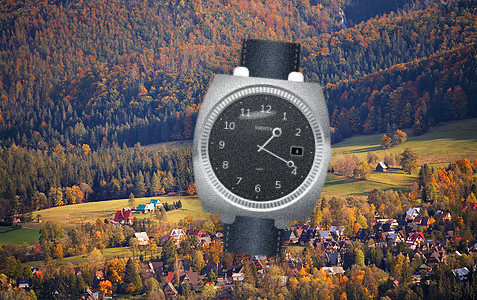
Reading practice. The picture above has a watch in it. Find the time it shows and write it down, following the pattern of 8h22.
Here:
1h19
